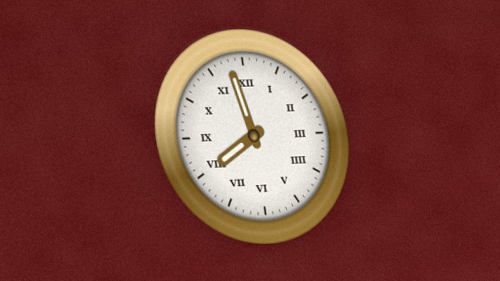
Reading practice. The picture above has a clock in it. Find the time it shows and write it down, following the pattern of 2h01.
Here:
7h58
